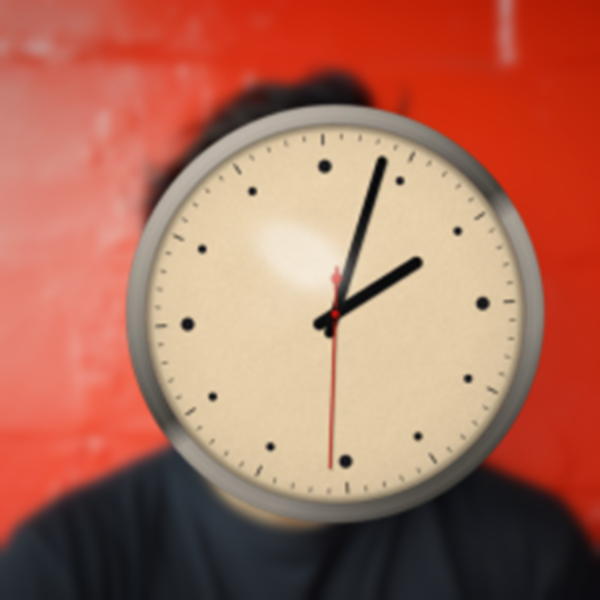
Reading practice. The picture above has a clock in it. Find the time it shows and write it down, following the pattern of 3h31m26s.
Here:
2h03m31s
